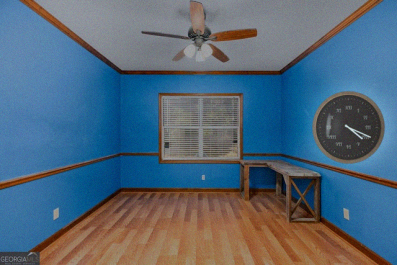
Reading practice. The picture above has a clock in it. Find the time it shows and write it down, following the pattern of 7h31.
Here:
4h19
